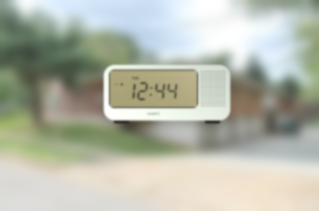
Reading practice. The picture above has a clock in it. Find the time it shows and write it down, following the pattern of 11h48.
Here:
12h44
